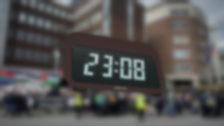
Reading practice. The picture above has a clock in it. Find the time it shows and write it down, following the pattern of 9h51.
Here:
23h08
